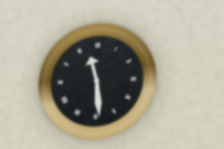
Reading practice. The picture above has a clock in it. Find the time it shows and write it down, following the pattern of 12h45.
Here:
11h29
